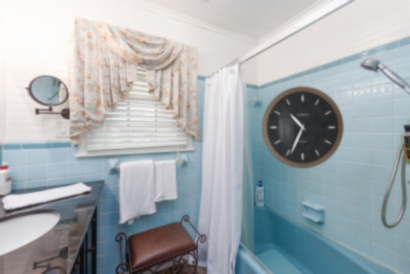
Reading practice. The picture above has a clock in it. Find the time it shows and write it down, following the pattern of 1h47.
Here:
10h34
